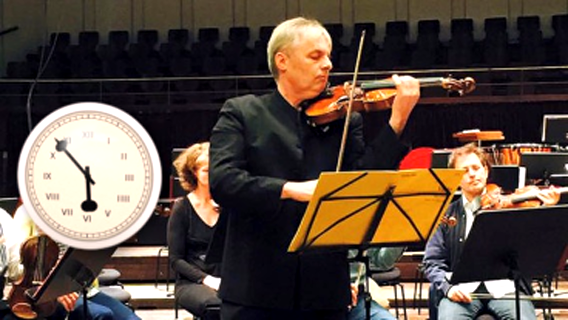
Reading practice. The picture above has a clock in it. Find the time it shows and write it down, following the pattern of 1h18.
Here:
5h53
